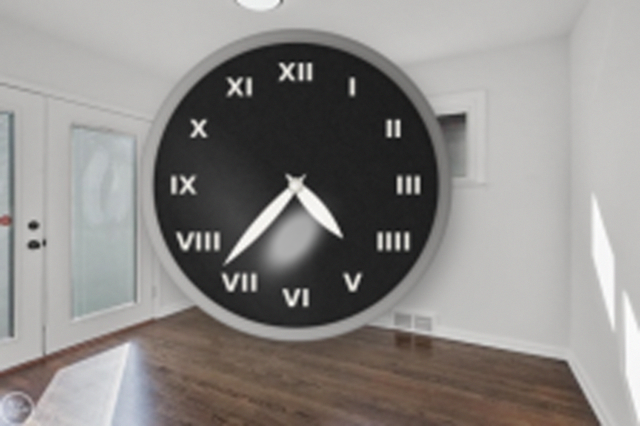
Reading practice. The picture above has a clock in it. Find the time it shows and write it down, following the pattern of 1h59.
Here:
4h37
